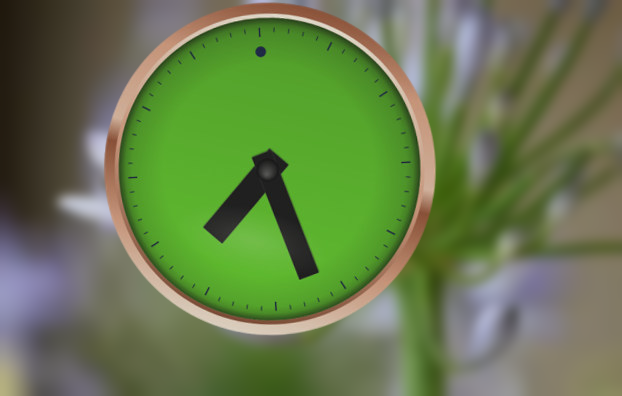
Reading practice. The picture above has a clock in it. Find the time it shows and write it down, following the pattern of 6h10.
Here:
7h27
